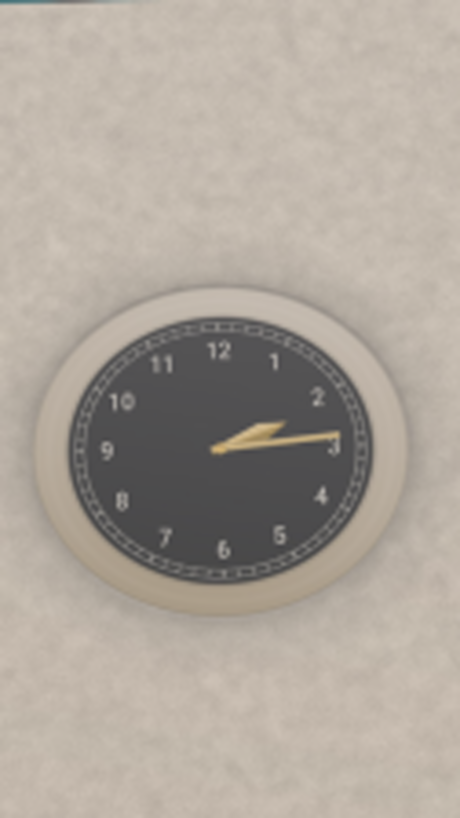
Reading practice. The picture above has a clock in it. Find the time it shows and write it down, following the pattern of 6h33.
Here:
2h14
